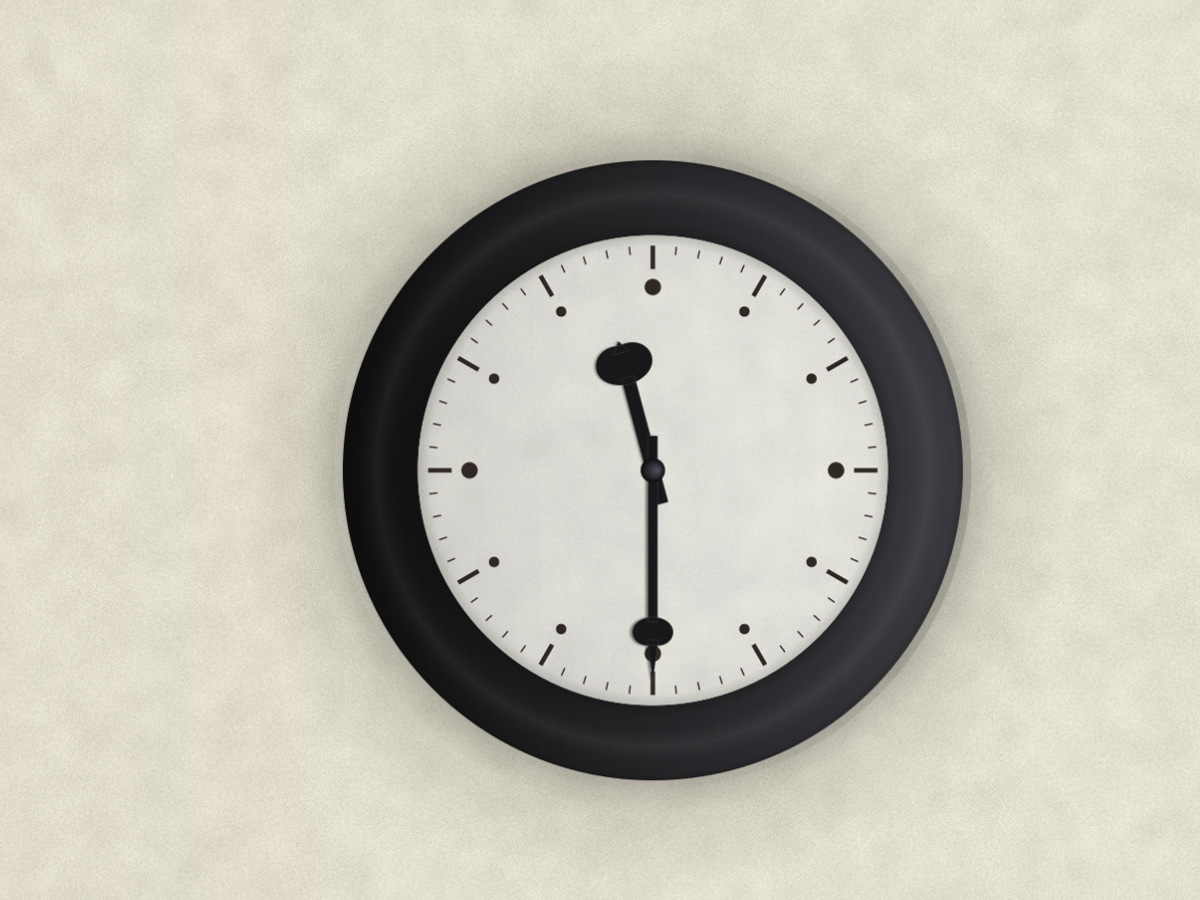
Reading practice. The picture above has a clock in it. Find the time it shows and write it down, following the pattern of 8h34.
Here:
11h30
